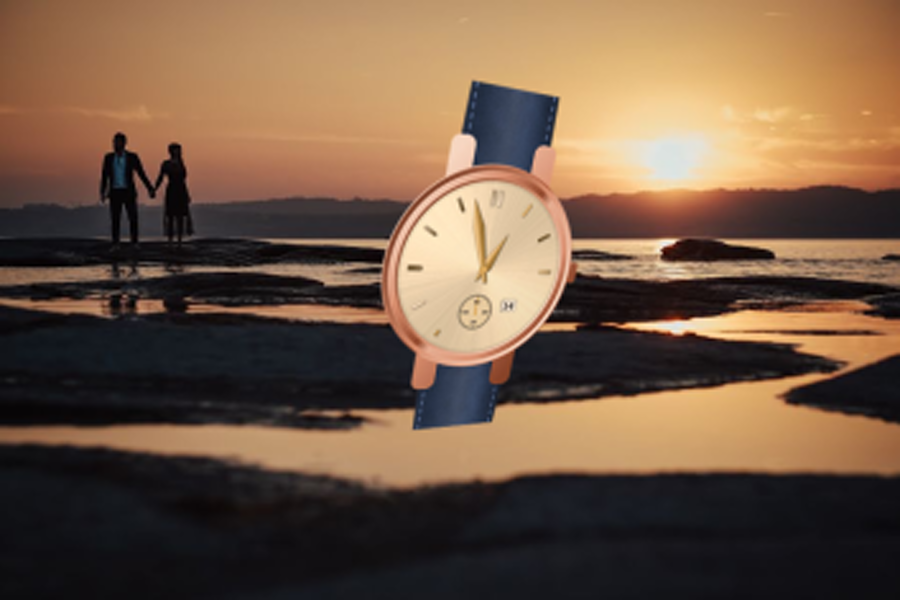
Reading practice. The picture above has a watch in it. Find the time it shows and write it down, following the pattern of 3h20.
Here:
12h57
